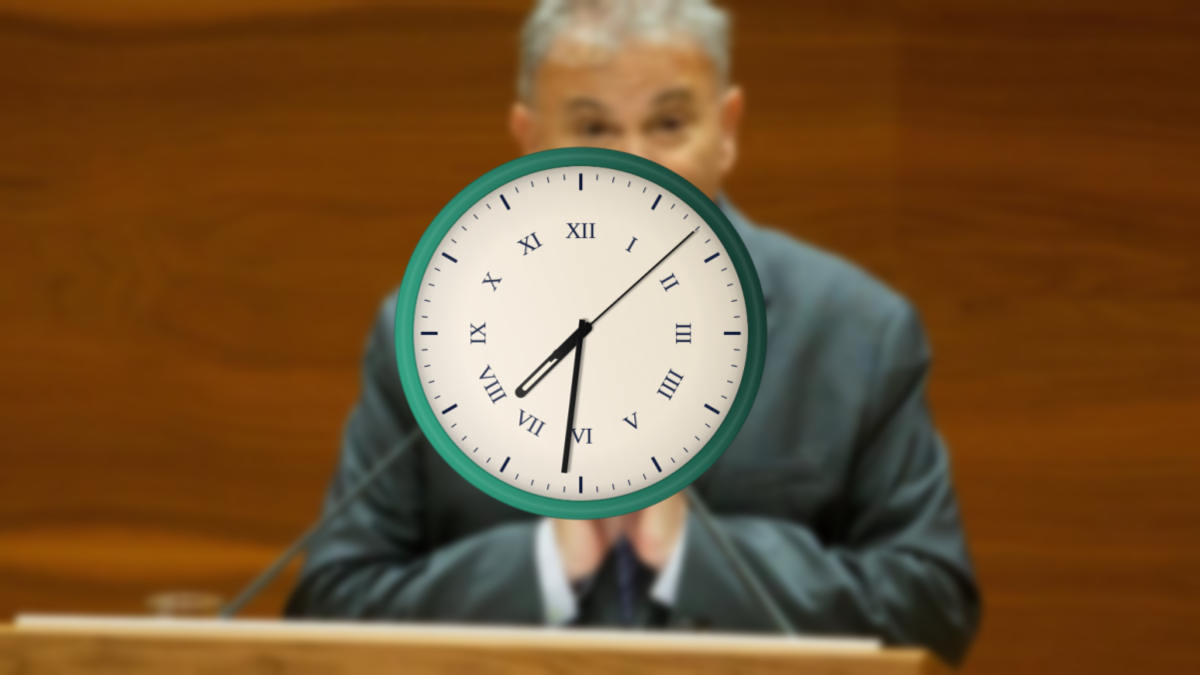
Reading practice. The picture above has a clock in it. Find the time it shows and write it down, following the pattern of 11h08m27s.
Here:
7h31m08s
